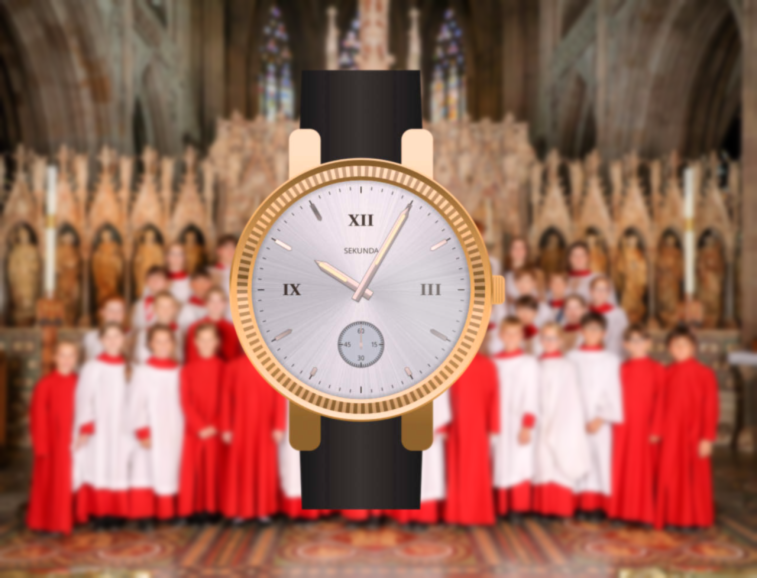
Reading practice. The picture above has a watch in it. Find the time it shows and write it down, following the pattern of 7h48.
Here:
10h05
